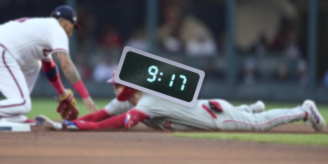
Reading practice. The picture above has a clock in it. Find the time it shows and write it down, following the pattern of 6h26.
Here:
9h17
